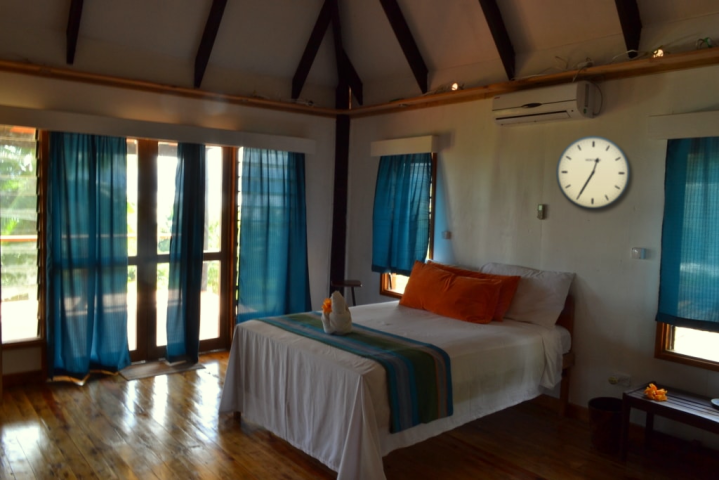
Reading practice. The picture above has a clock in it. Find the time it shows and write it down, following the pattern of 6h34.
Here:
12h35
